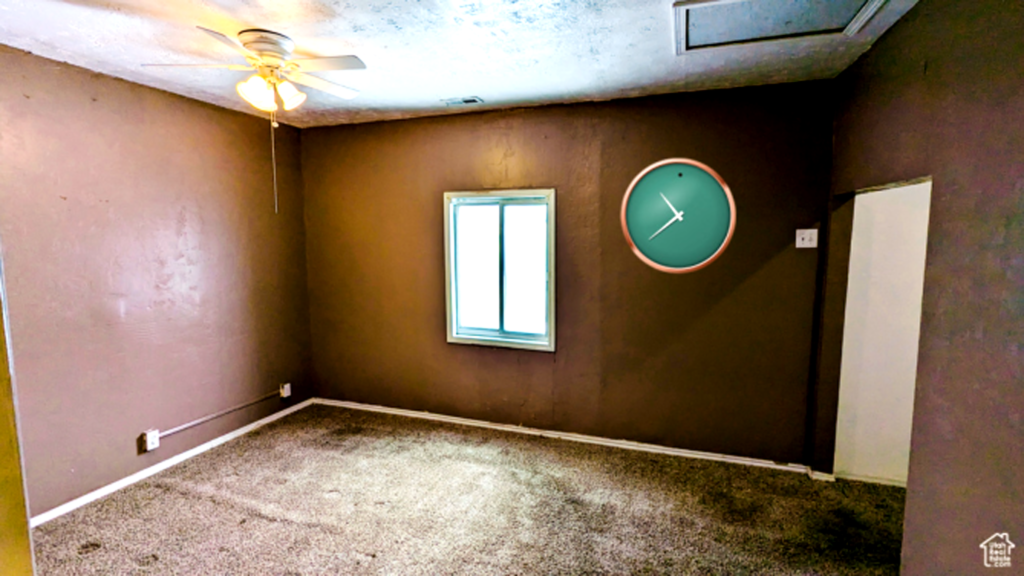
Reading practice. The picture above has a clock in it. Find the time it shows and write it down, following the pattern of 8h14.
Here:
10h38
